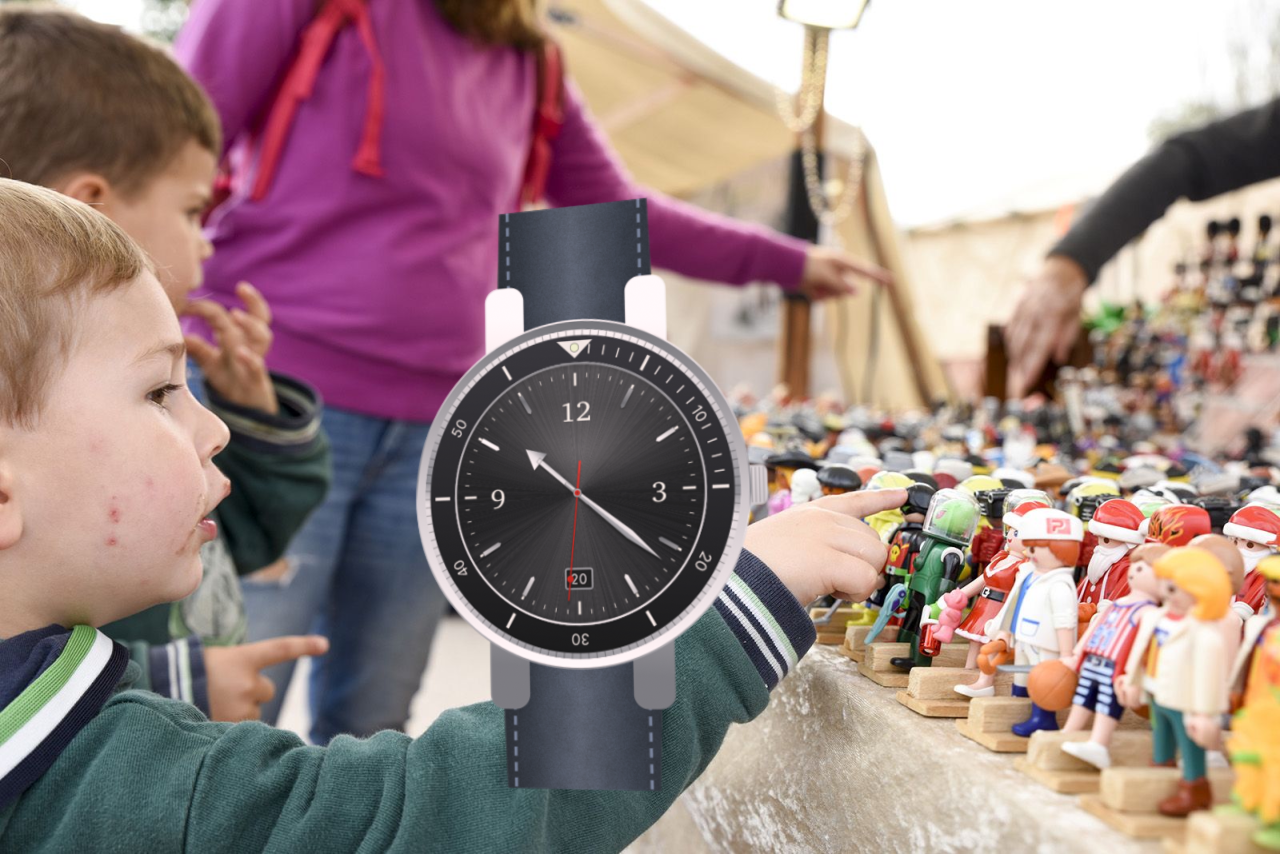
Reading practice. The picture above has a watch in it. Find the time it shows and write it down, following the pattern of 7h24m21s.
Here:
10h21m31s
